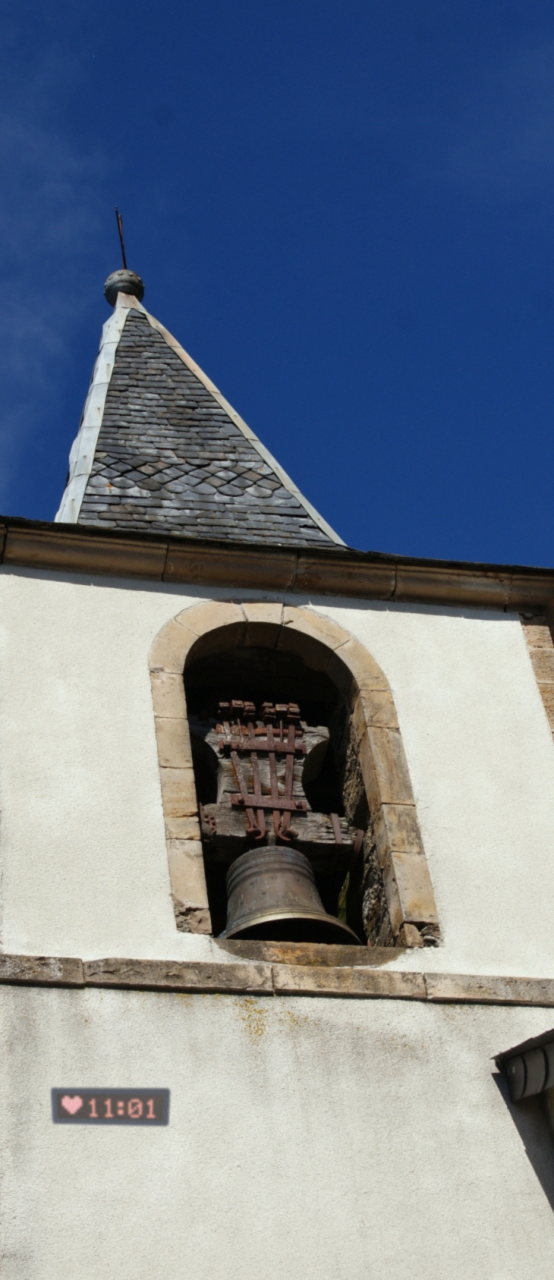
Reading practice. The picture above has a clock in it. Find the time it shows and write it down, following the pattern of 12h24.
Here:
11h01
